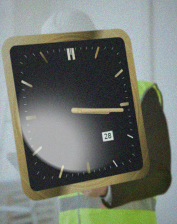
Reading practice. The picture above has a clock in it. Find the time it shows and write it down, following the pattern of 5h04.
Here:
3h16
